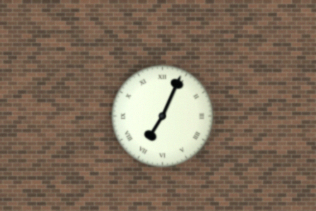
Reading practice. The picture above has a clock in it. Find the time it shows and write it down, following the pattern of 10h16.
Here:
7h04
